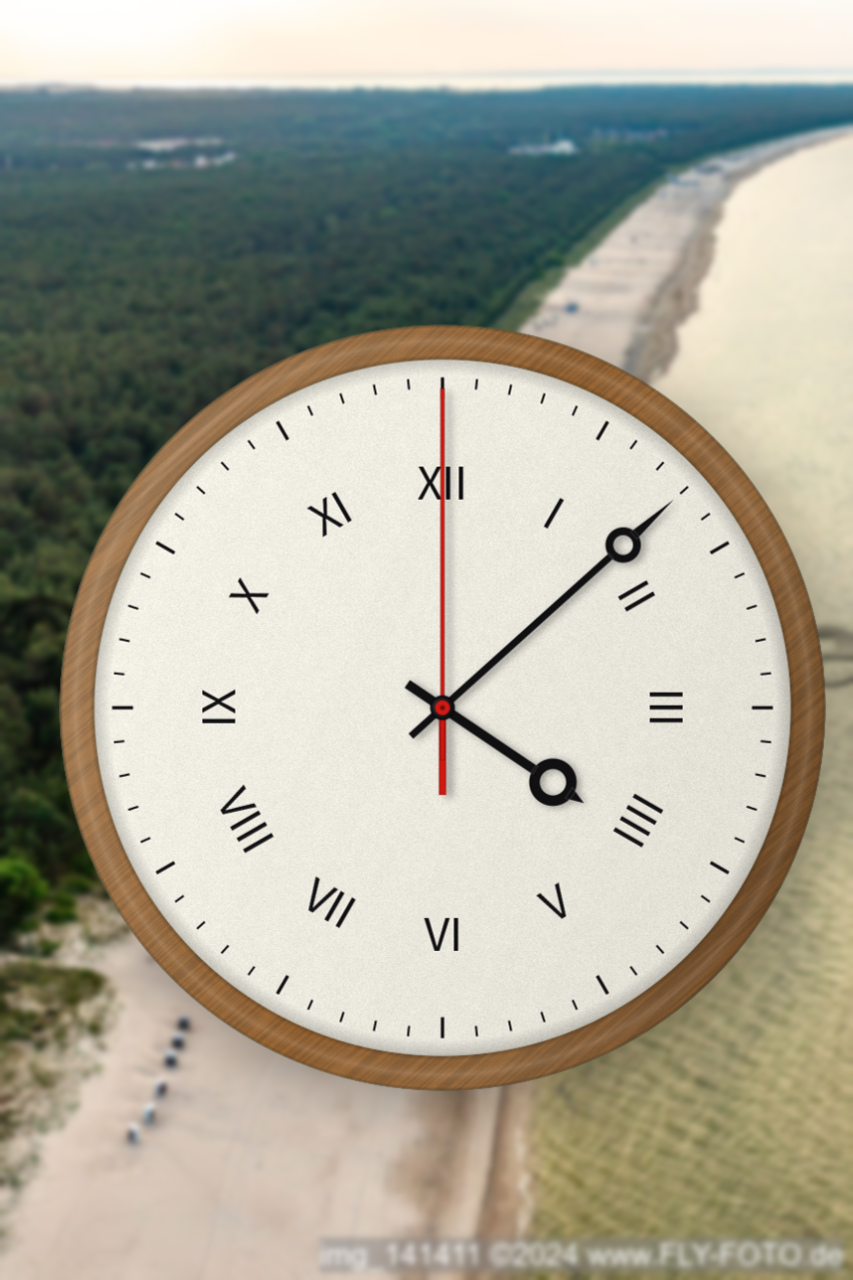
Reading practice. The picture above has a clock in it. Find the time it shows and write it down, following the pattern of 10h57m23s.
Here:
4h08m00s
